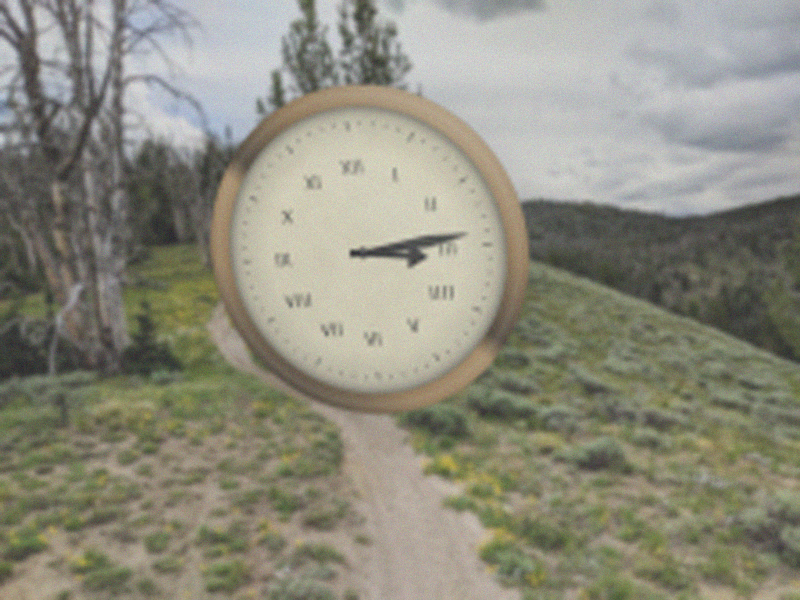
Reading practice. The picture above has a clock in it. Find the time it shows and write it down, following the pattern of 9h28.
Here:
3h14
